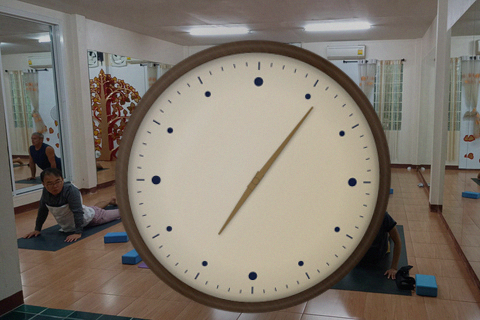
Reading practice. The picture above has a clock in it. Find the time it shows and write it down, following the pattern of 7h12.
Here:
7h06
